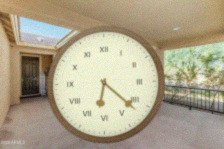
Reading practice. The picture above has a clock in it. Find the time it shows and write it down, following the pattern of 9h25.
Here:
6h22
